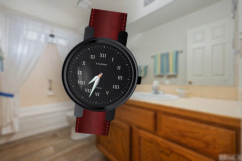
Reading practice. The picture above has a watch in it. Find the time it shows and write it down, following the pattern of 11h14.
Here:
7h33
